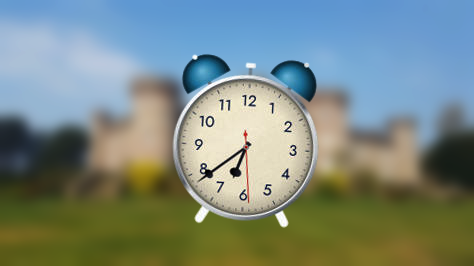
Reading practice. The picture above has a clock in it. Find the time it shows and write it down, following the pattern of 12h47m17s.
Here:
6h38m29s
